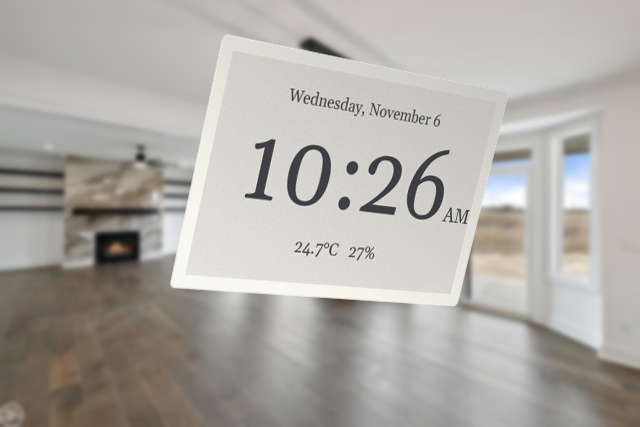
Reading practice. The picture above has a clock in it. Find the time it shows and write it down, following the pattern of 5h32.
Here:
10h26
